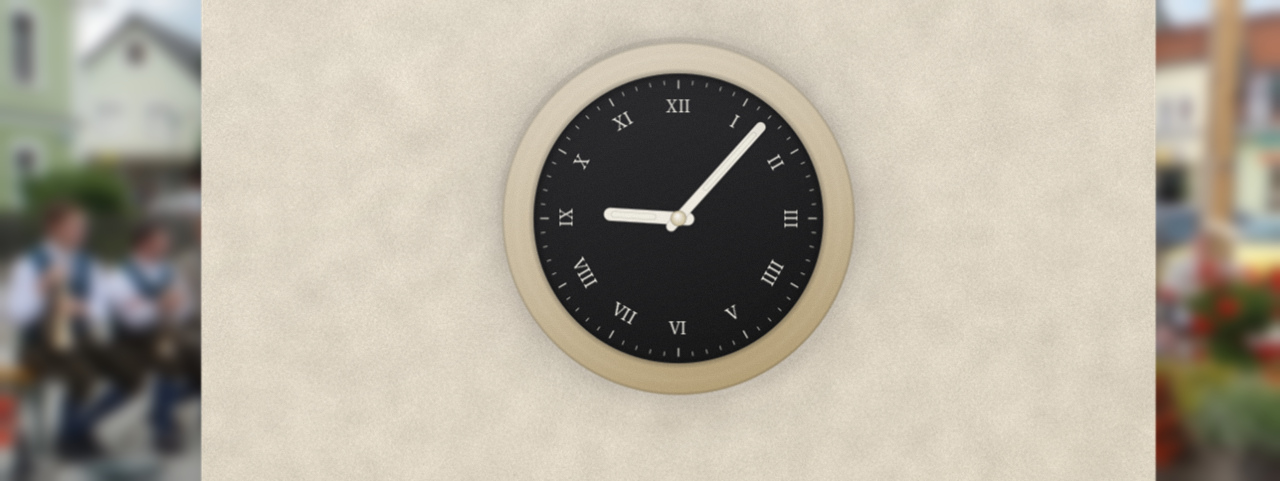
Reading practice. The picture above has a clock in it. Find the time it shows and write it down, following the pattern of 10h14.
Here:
9h07
